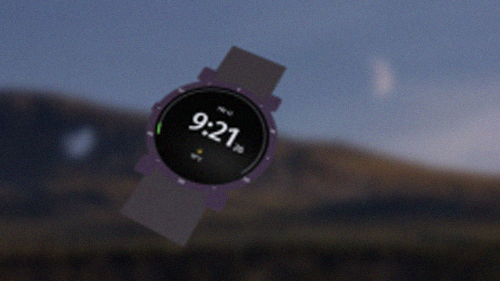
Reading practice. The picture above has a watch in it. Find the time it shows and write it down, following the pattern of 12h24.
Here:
9h21
